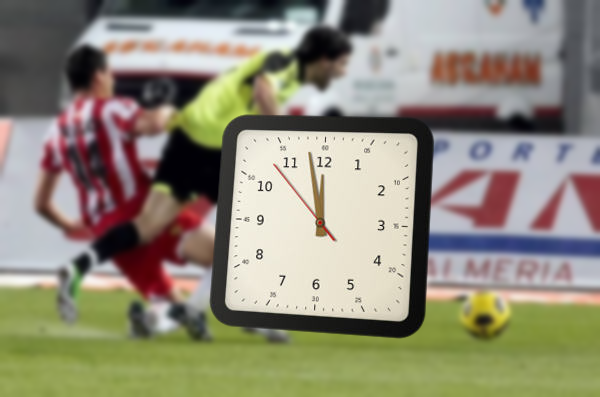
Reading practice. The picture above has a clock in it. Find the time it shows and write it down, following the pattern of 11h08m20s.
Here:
11h57m53s
